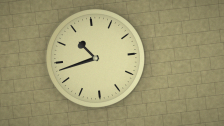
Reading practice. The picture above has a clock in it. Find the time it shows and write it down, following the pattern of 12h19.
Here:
10h43
